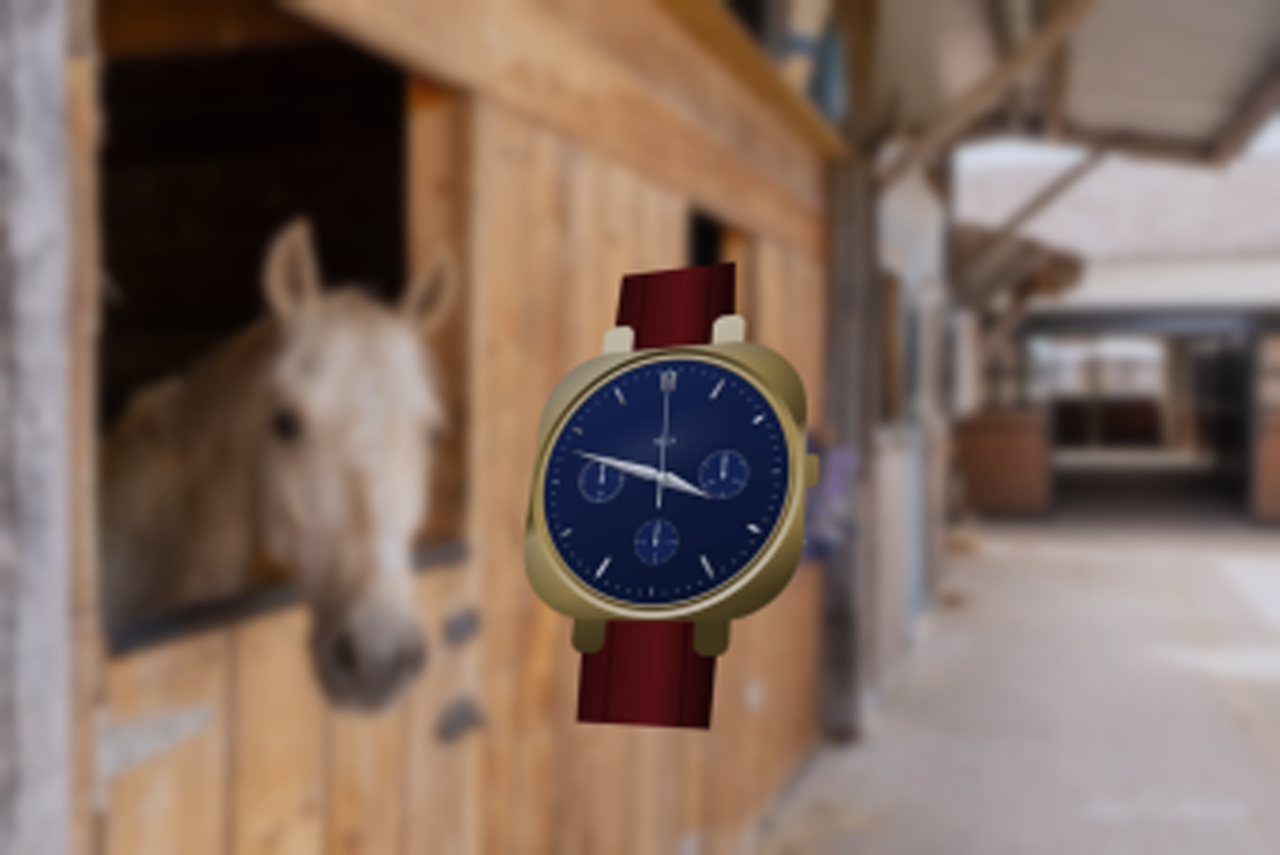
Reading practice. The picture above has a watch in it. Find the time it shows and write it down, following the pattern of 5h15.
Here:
3h48
